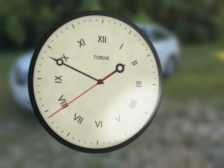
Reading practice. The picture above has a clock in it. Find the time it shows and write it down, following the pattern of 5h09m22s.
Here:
1h48m39s
